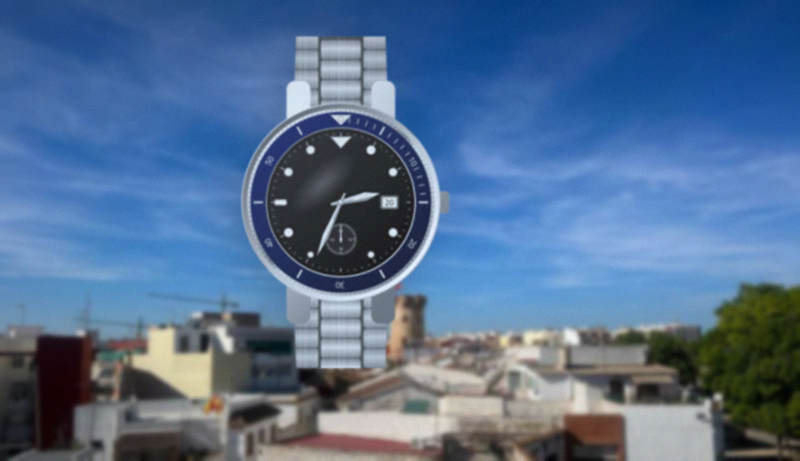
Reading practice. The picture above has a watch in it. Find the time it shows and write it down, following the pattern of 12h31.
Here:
2h34
